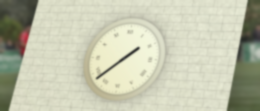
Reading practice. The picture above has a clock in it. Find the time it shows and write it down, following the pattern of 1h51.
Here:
1h38
